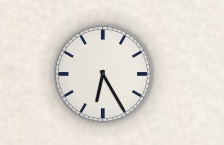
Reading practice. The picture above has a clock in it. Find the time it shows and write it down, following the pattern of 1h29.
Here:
6h25
